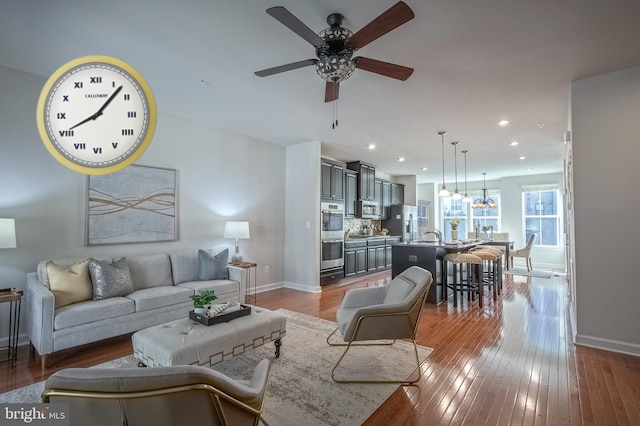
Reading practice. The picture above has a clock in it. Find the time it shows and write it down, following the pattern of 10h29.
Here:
8h07
